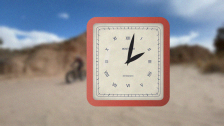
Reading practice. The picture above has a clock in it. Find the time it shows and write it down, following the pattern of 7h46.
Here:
2h02
